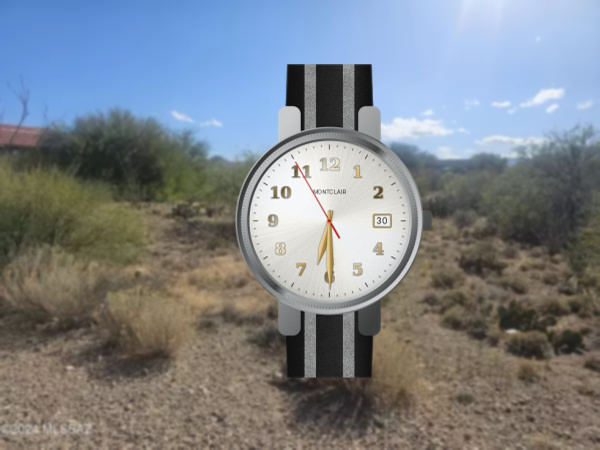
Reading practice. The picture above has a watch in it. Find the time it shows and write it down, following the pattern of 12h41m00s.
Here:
6h29m55s
